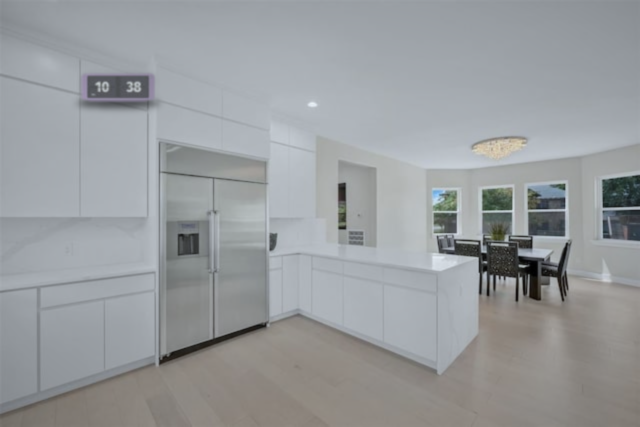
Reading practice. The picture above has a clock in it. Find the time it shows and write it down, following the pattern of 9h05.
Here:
10h38
